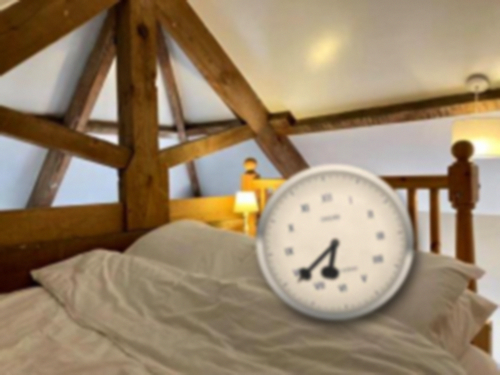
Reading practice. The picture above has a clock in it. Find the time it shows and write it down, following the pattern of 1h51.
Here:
6h39
